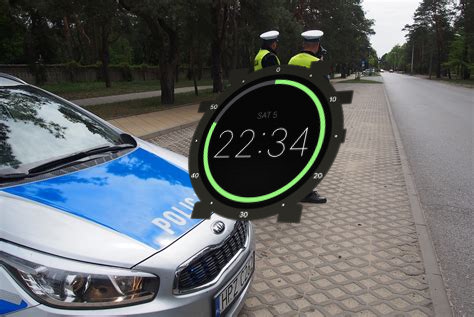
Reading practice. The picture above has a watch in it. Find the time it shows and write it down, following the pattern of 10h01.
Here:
22h34
